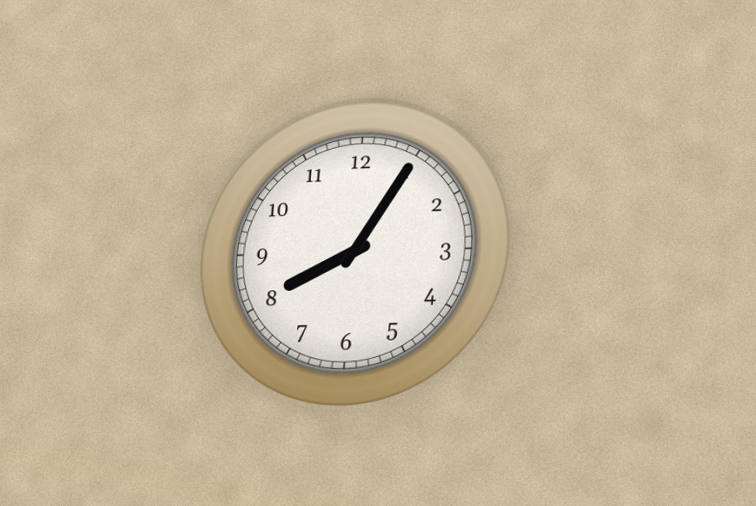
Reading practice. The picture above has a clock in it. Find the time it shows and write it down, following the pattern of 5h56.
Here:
8h05
